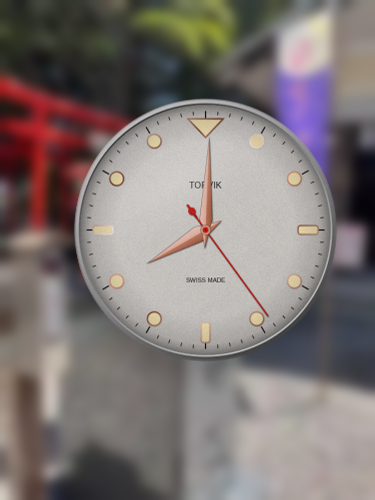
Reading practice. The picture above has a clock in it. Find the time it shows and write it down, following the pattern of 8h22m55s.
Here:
8h00m24s
